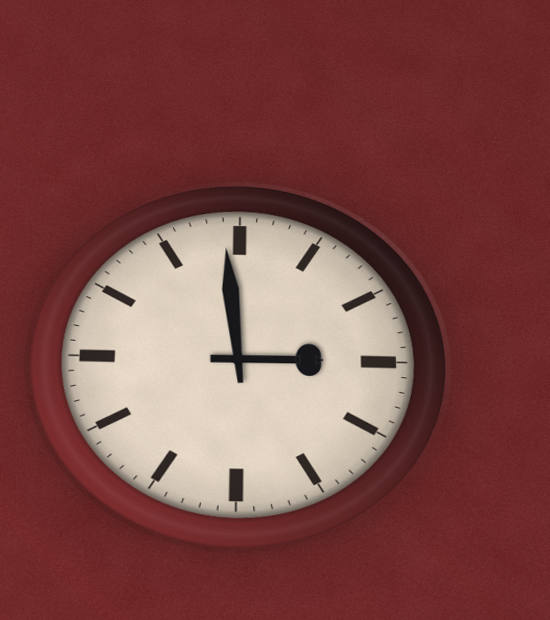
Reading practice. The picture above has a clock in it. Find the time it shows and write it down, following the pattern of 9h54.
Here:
2h59
